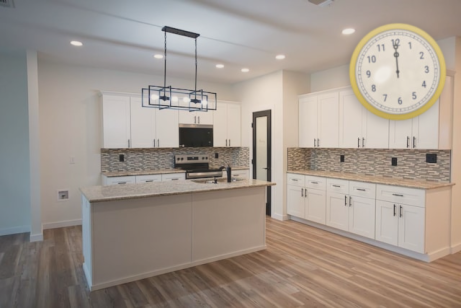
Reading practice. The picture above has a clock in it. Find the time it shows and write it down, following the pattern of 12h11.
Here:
12h00
